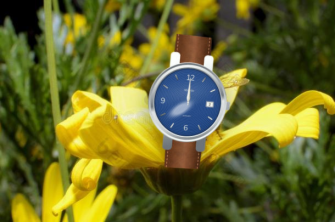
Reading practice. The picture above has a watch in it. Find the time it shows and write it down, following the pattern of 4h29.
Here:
12h00
